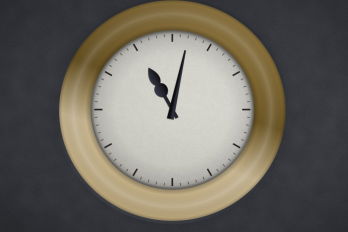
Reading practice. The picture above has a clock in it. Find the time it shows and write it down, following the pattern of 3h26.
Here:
11h02
